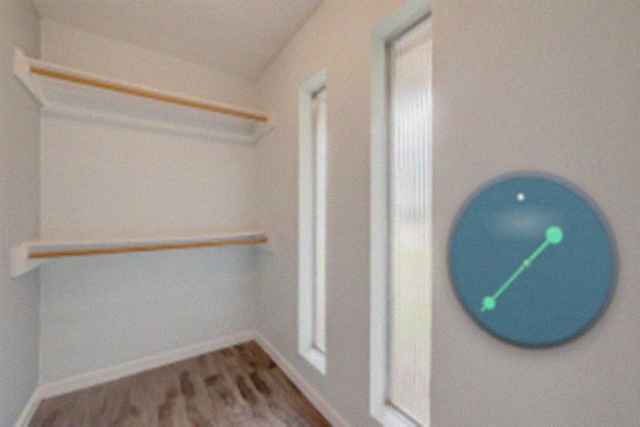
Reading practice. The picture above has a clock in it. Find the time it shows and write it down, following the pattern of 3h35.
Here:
1h38
